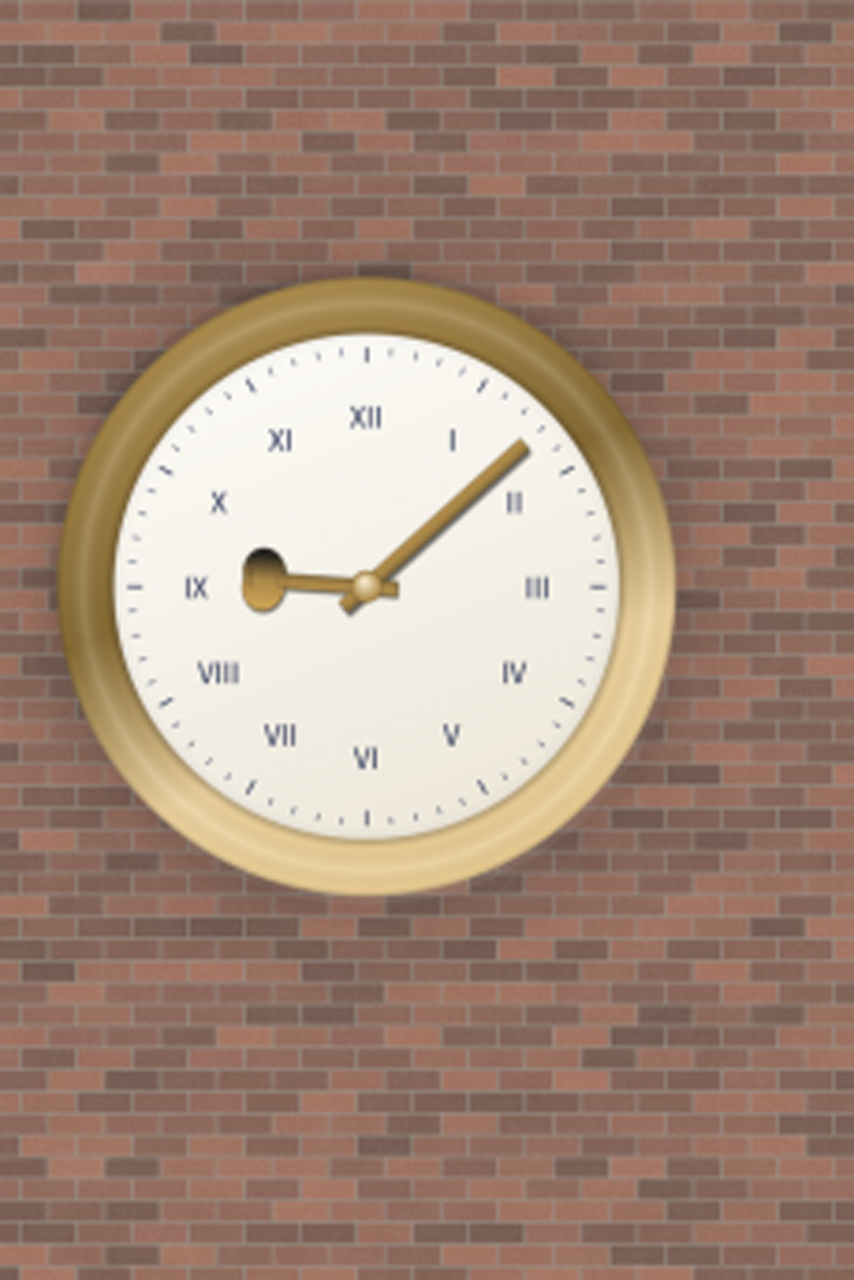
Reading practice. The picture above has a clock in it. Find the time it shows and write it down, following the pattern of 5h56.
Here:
9h08
